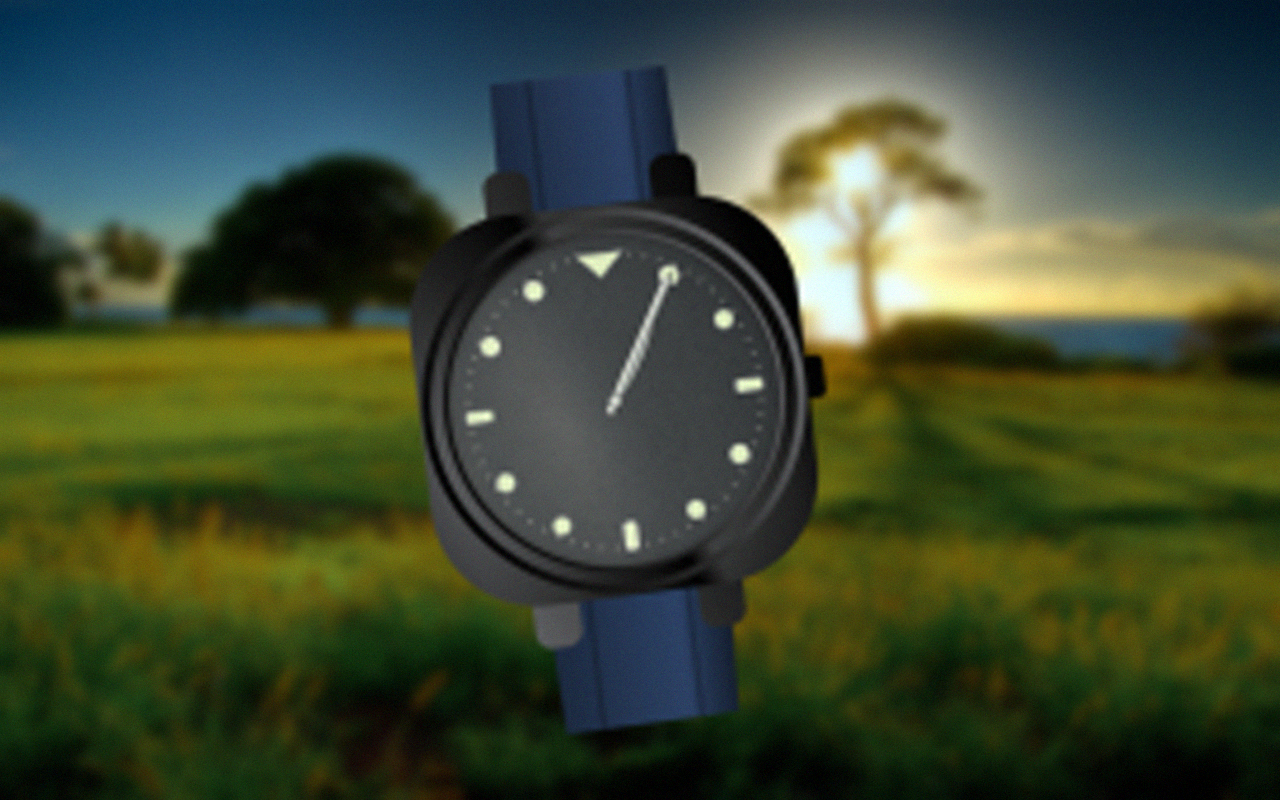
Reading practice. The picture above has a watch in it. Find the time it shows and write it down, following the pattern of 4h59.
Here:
1h05
